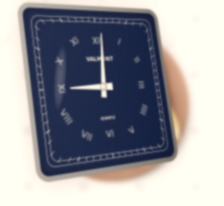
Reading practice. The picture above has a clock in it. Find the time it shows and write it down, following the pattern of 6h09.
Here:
9h01
